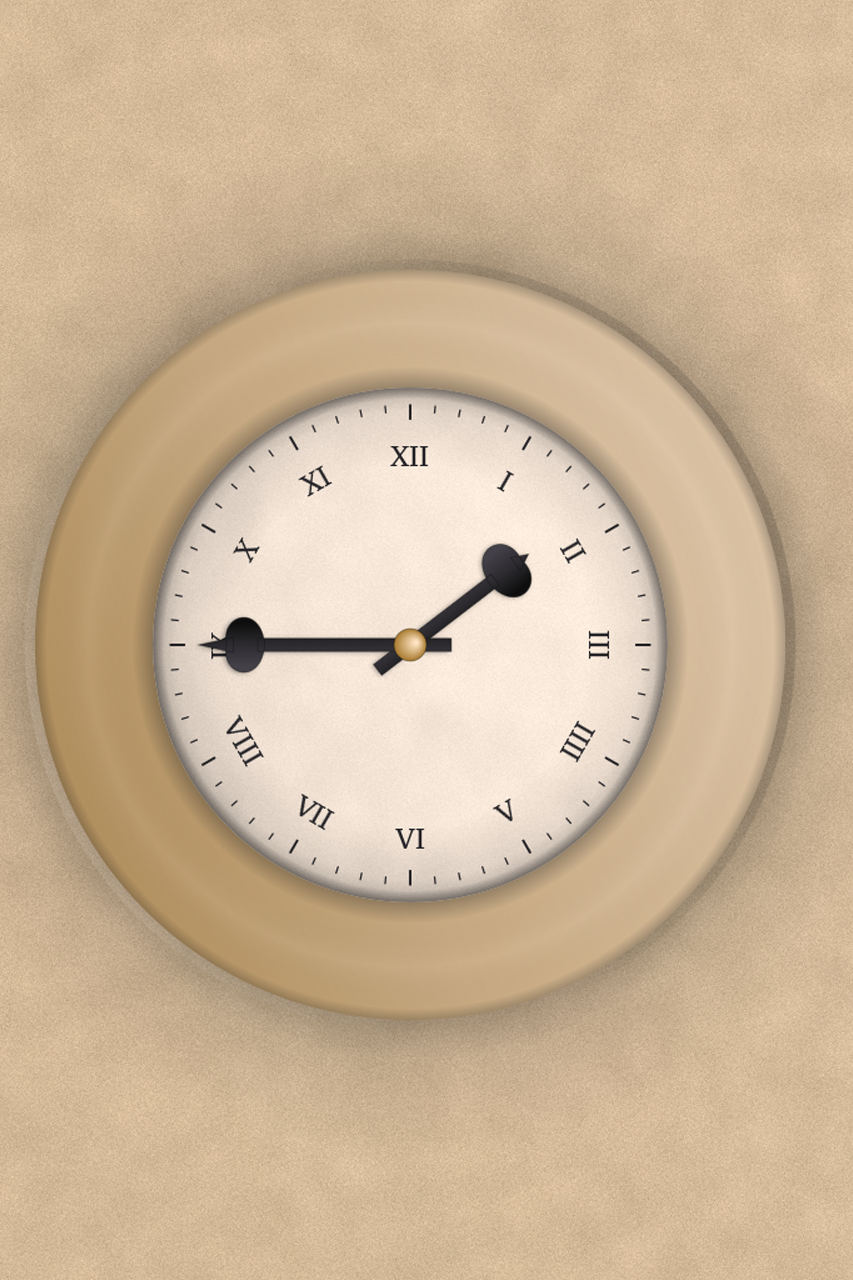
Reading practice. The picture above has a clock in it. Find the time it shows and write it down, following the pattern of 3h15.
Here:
1h45
